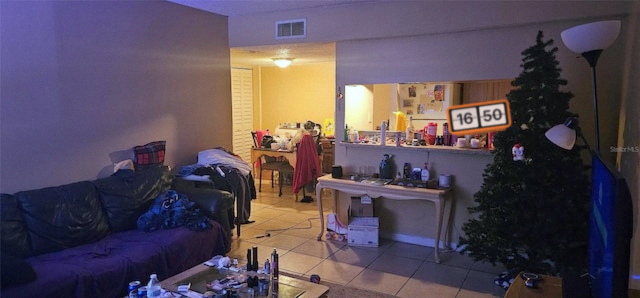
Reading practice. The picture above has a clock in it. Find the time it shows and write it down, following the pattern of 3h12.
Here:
16h50
